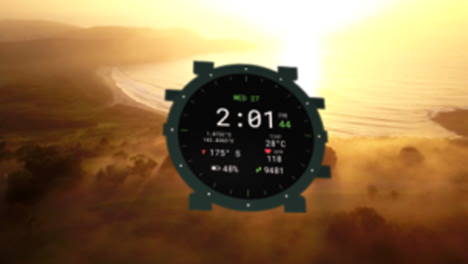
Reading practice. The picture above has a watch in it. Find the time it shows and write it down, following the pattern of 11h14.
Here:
2h01
